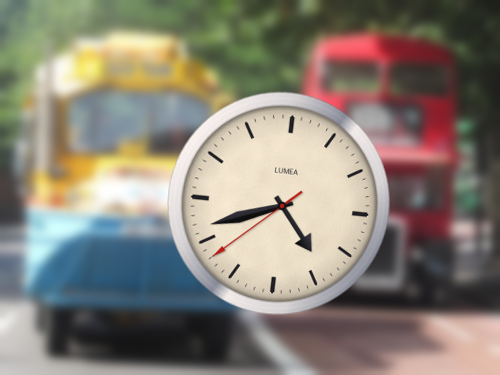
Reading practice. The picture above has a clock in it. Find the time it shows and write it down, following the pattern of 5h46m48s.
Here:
4h41m38s
